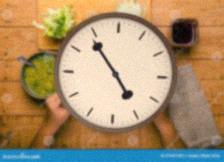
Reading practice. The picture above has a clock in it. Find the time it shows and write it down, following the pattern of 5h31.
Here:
4h54
